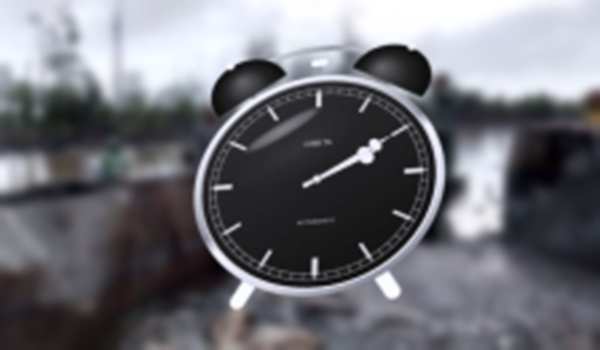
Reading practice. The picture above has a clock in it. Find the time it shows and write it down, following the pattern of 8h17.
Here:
2h10
